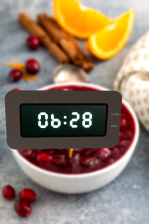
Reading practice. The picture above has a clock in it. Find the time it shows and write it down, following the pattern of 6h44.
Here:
6h28
